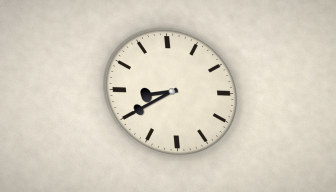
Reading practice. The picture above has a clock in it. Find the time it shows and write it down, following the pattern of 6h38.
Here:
8h40
